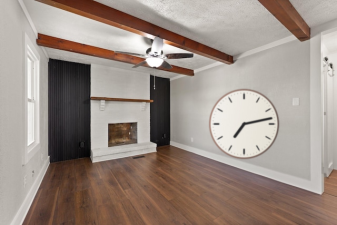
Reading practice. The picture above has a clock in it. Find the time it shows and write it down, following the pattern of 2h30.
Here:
7h13
